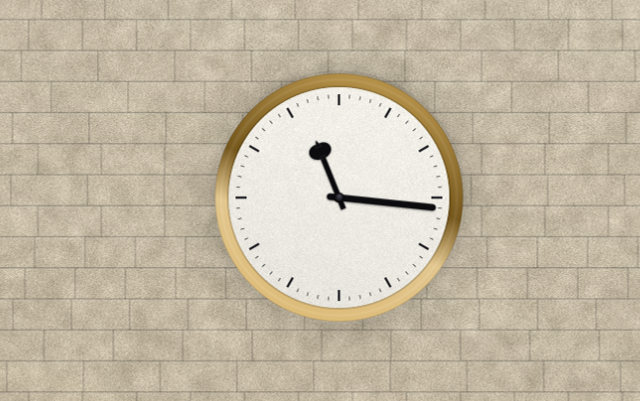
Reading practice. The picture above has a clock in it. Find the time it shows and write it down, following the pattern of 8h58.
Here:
11h16
